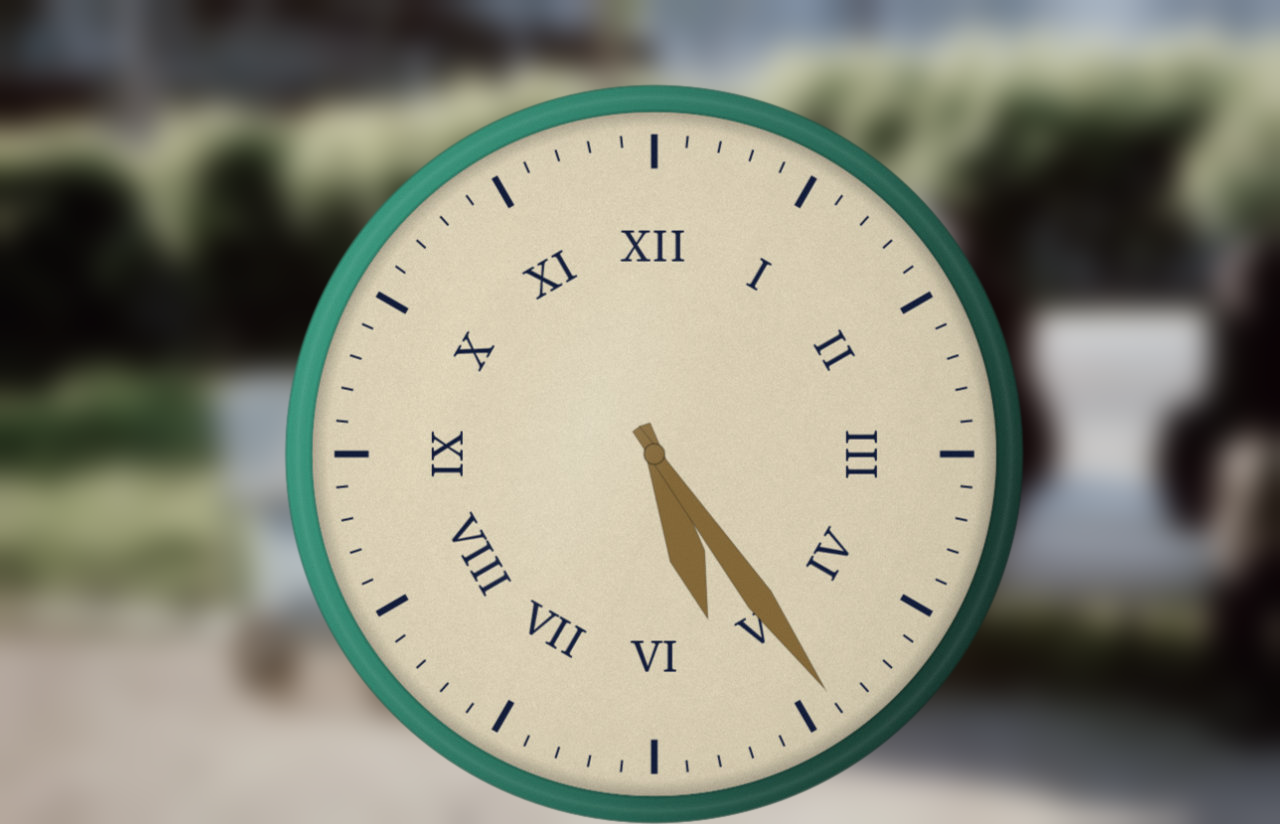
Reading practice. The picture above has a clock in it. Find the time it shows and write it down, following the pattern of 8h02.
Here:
5h24
